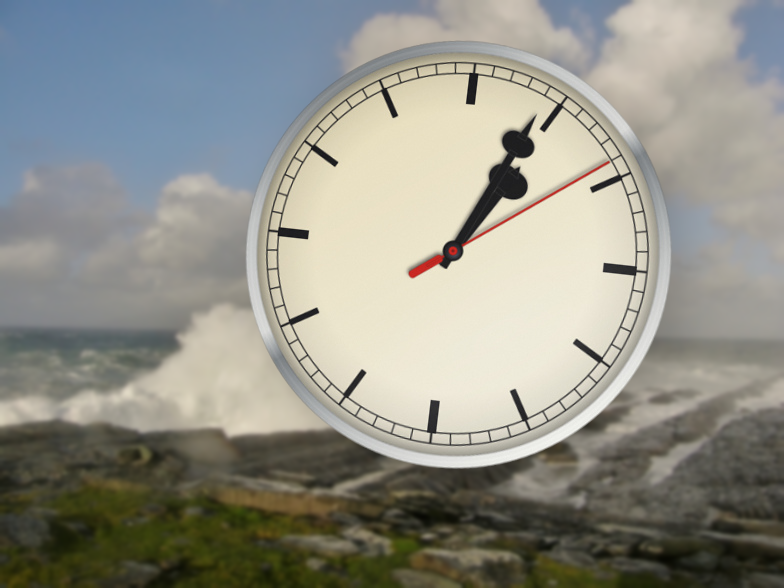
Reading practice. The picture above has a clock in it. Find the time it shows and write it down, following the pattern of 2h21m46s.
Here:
1h04m09s
